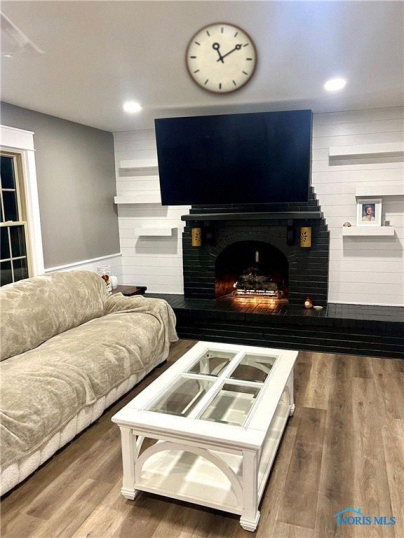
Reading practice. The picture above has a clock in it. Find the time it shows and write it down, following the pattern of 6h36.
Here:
11h09
